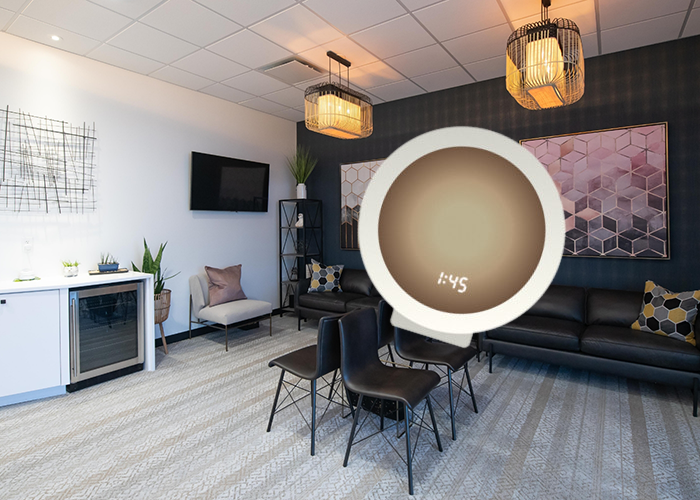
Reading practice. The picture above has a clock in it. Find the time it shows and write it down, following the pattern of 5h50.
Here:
1h45
